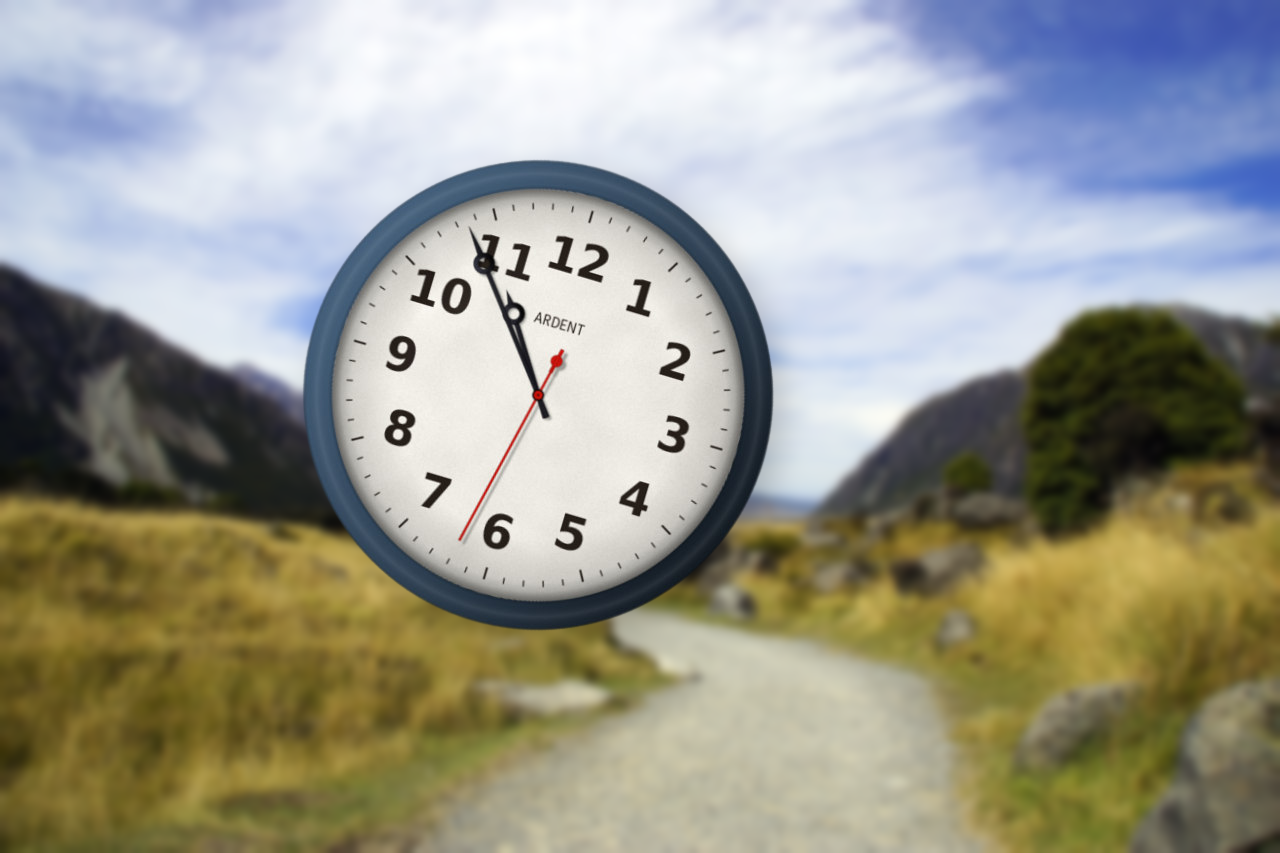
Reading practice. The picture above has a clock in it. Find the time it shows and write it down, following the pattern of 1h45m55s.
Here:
10h53m32s
